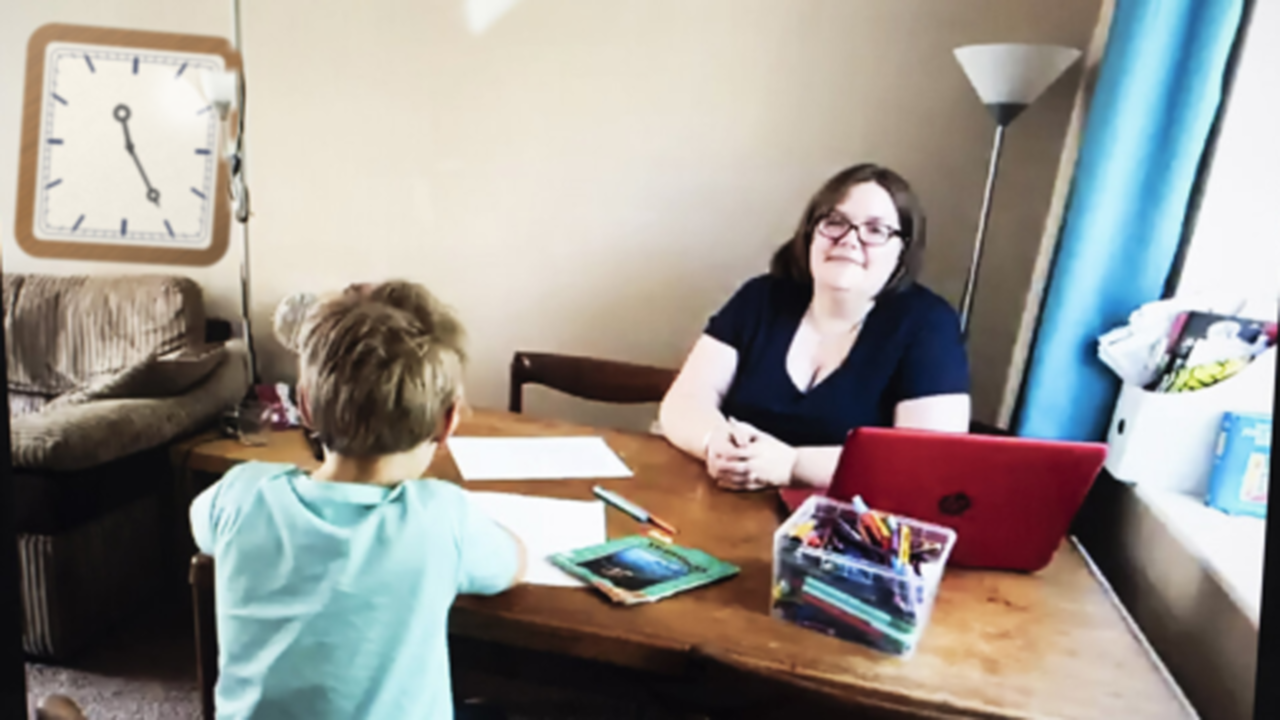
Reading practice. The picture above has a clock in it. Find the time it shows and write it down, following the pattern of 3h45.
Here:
11h25
